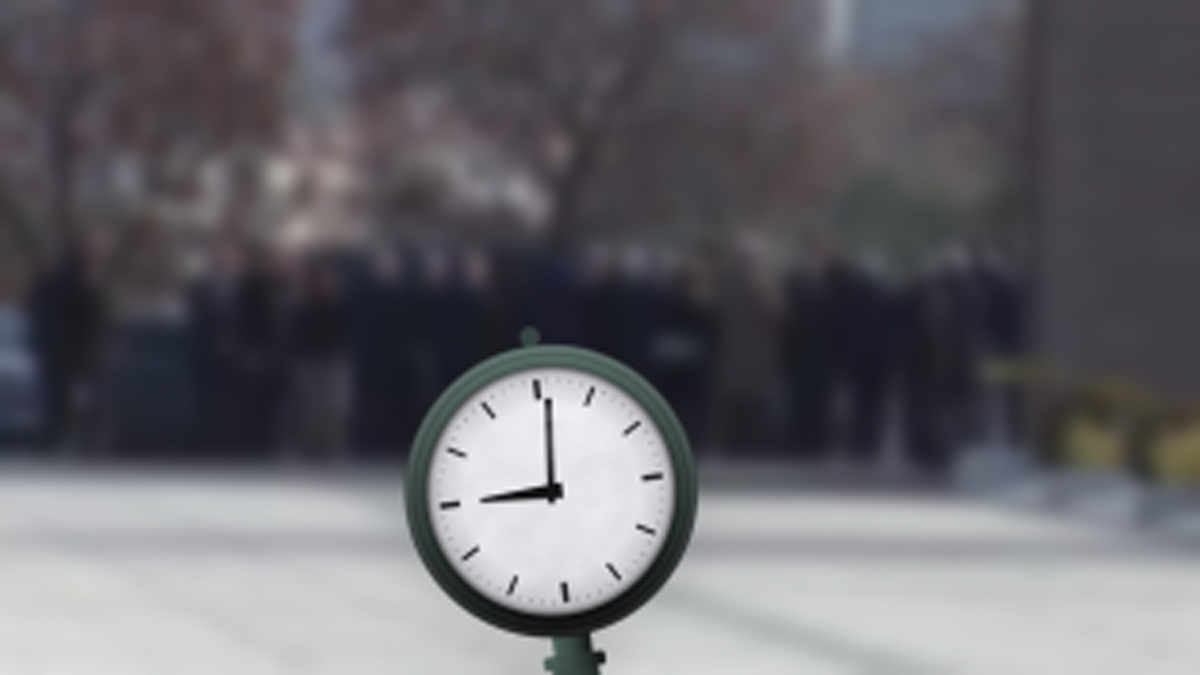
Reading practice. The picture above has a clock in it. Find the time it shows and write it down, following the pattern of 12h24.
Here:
9h01
